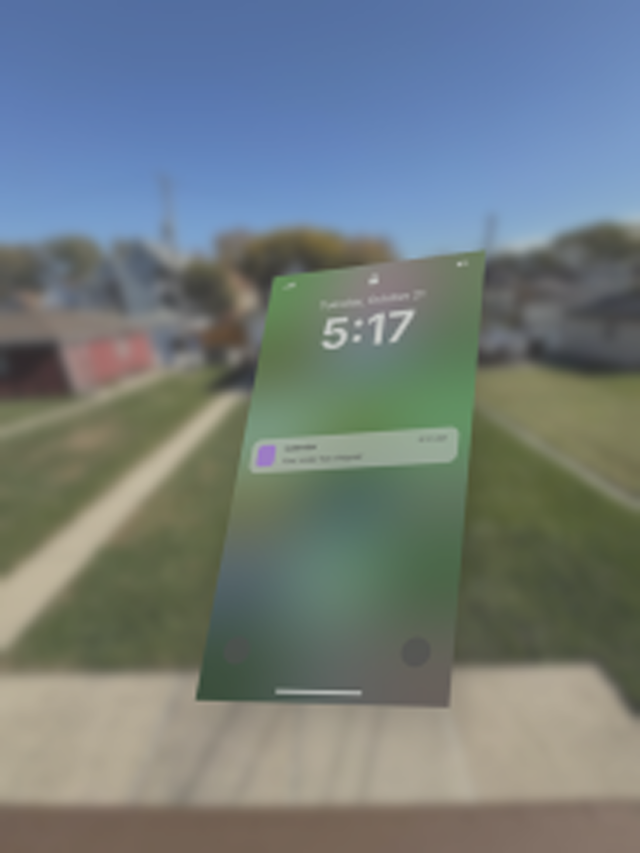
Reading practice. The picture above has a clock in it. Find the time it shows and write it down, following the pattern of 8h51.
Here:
5h17
